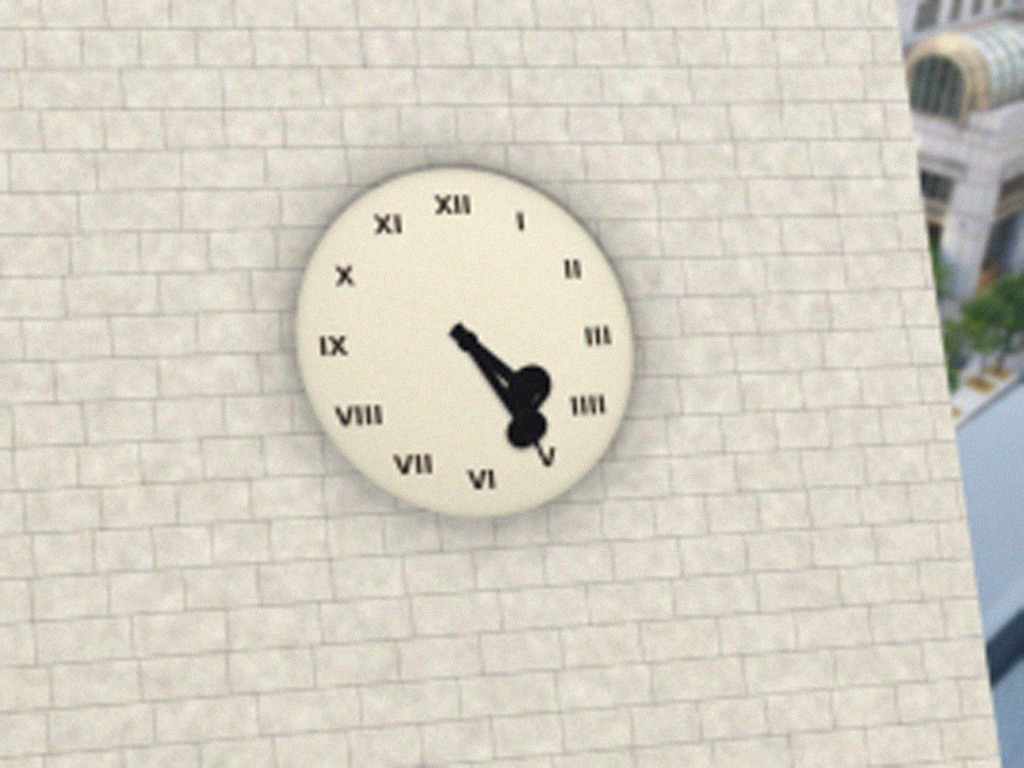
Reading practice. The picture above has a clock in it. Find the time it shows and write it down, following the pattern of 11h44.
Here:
4h25
